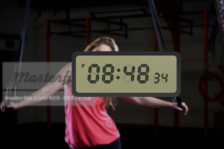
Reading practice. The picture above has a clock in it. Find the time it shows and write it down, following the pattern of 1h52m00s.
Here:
8h48m34s
